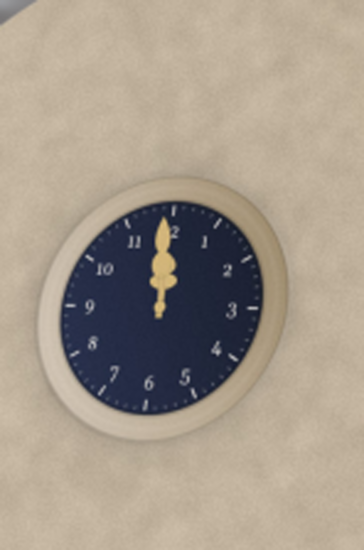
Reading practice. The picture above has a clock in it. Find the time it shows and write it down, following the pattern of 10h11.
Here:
11h59
